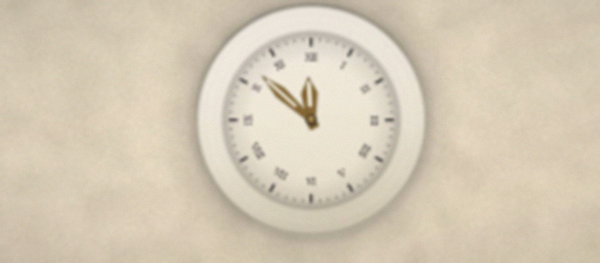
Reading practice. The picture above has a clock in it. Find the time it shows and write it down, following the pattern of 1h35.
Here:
11h52
